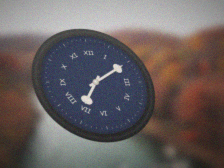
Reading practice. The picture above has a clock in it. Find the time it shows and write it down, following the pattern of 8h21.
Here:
7h10
